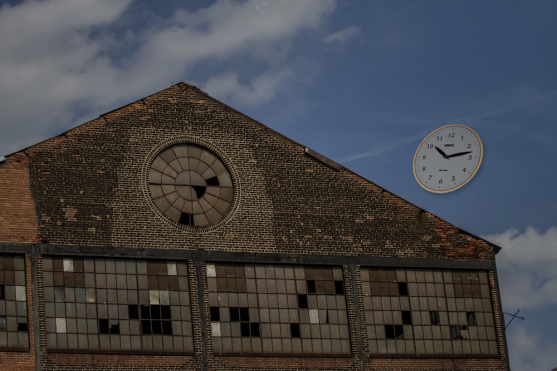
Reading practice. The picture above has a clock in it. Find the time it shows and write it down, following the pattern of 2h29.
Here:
10h13
